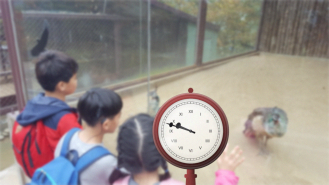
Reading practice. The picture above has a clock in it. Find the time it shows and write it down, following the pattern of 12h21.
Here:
9h48
